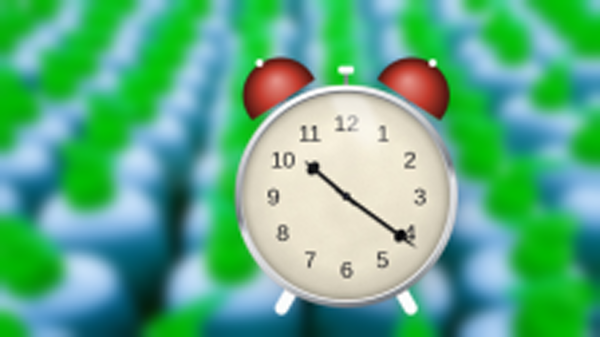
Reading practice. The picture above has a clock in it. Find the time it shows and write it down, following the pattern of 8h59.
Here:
10h21
